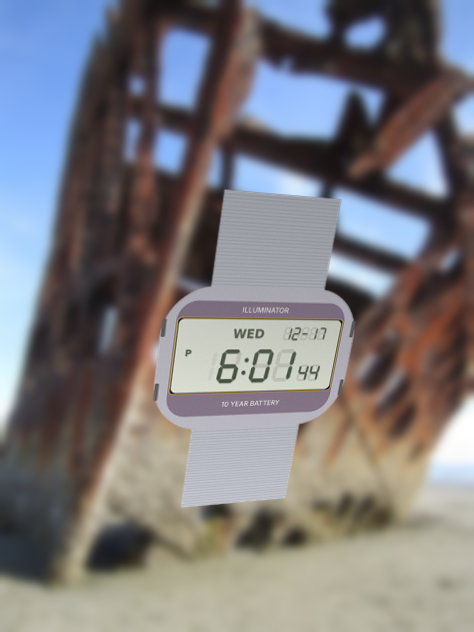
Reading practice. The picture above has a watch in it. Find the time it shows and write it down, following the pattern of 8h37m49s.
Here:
6h01m44s
